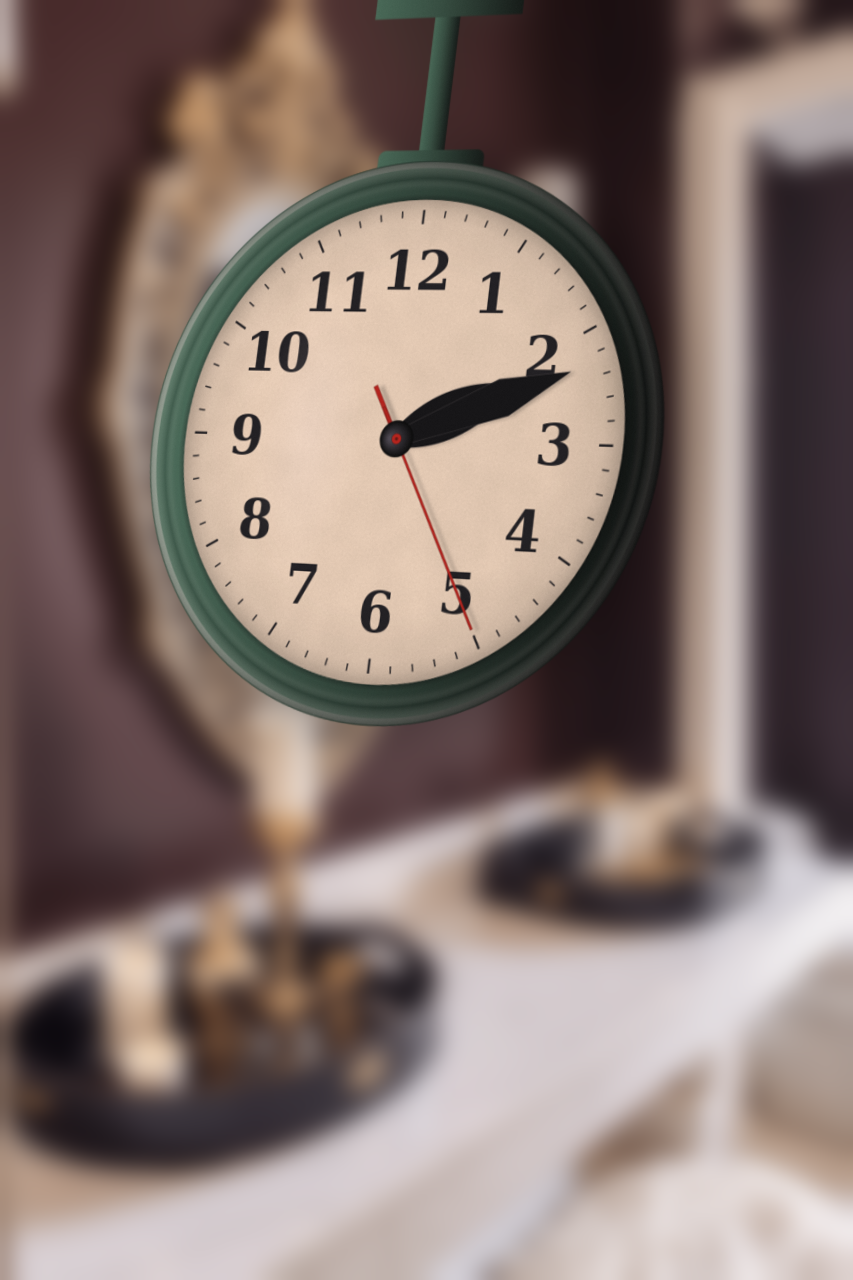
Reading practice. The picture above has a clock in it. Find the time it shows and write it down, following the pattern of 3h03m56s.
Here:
2h11m25s
